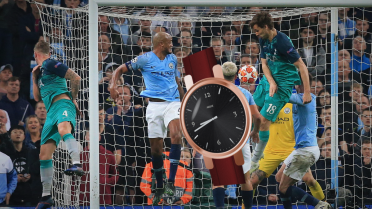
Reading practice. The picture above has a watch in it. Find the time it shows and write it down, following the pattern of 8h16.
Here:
8h42
